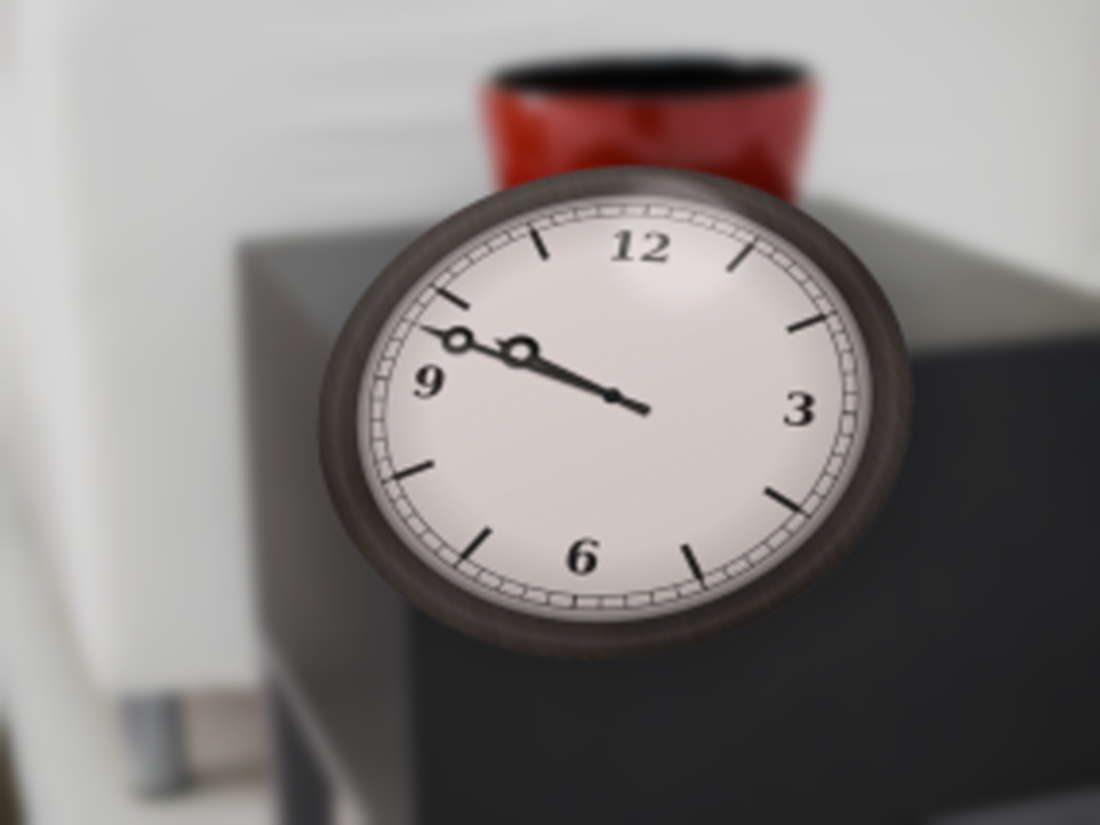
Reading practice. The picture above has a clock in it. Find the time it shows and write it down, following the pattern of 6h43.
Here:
9h48
